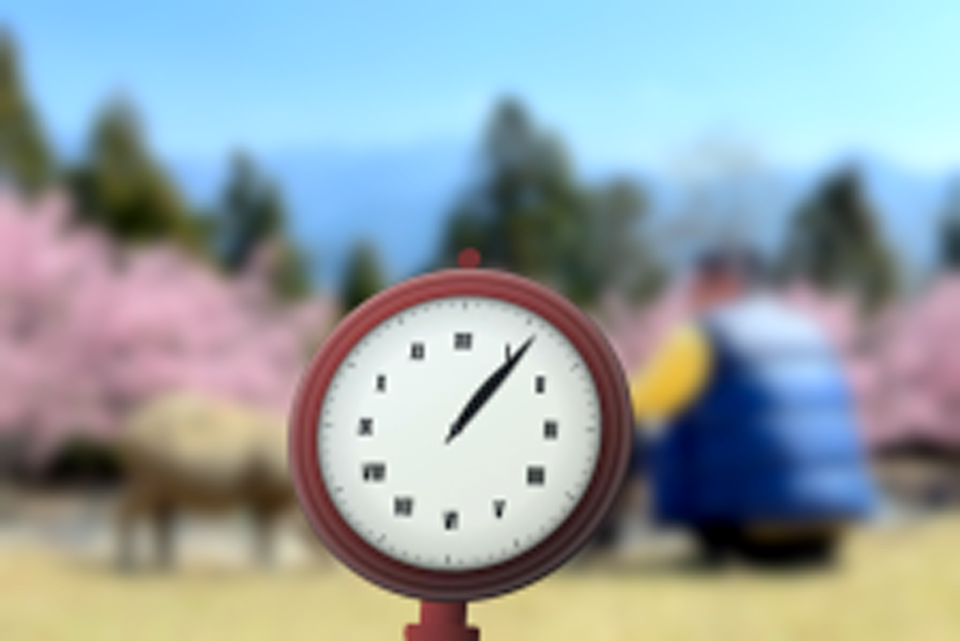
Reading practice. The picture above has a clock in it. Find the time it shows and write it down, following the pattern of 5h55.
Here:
1h06
